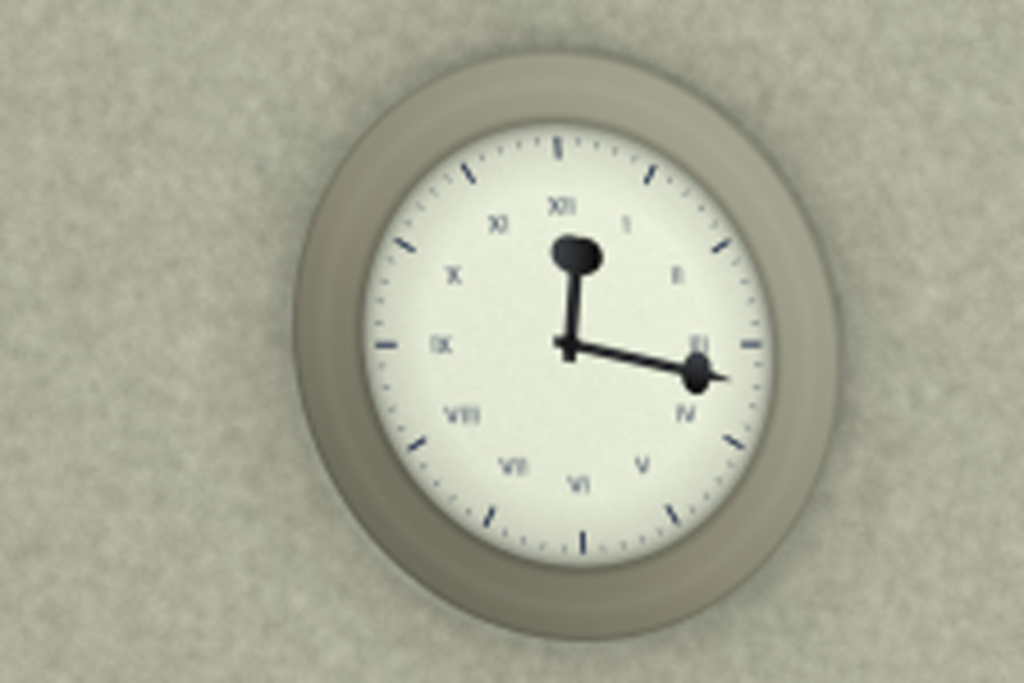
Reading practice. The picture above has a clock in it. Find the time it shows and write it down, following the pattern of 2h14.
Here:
12h17
